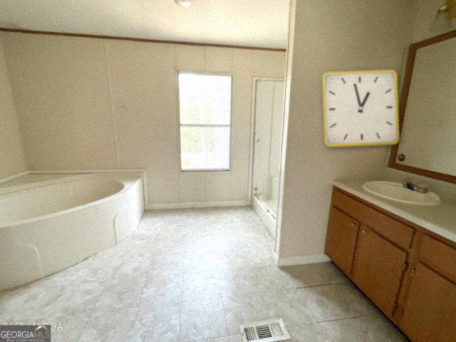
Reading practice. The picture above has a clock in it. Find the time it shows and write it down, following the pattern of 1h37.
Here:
12h58
